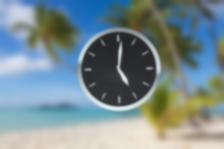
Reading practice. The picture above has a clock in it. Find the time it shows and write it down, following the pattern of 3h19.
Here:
5h01
